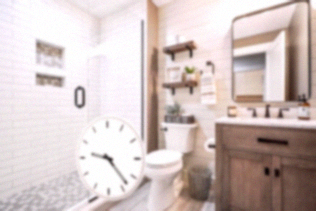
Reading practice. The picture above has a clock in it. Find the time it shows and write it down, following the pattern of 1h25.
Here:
9h23
